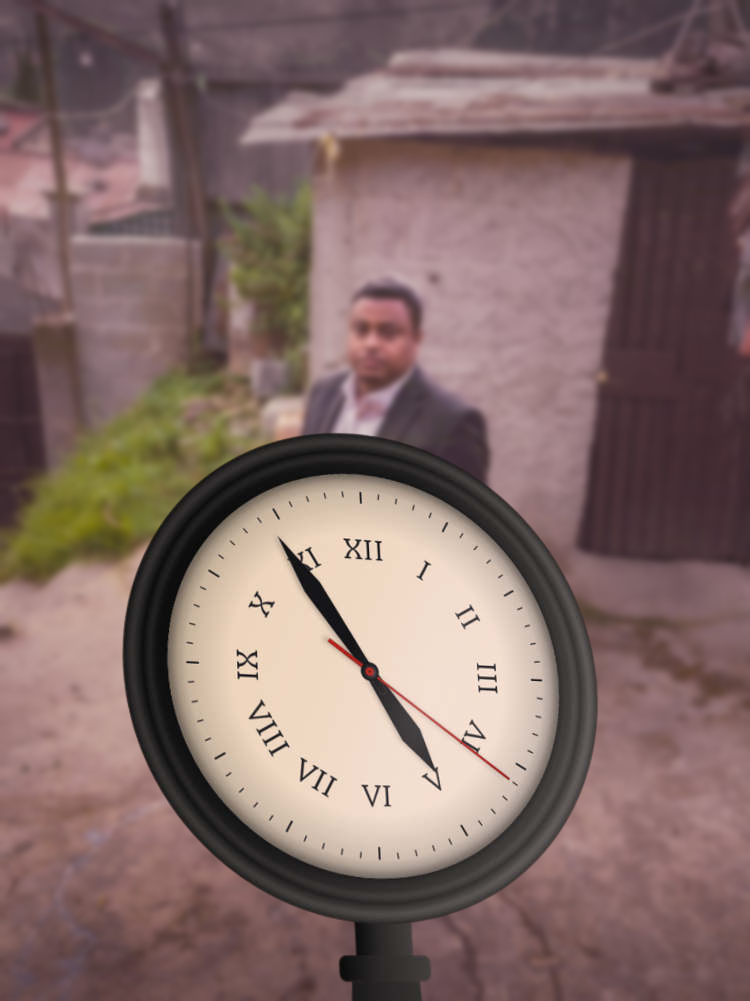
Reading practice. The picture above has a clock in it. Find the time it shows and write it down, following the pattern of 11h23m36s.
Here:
4h54m21s
